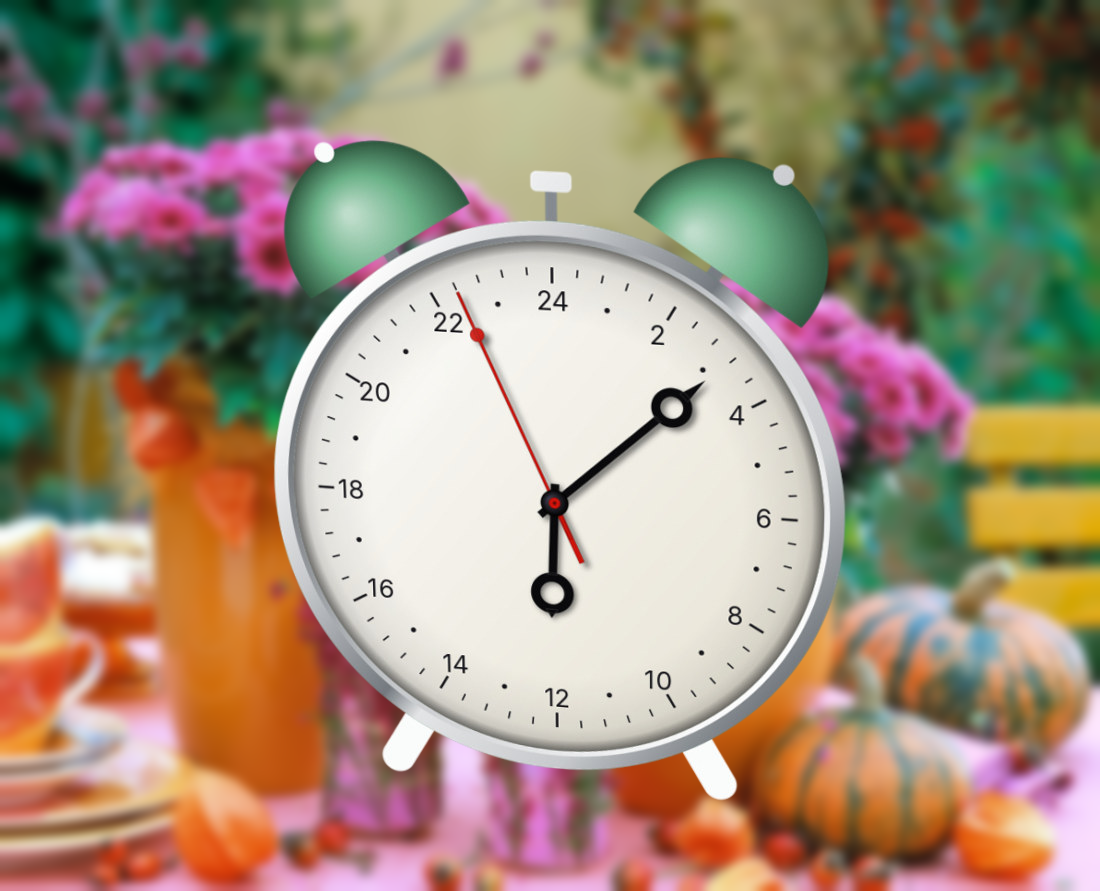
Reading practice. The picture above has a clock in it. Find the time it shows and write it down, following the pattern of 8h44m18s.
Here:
12h07m56s
